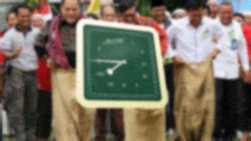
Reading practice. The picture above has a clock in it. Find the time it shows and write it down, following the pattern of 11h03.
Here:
7h45
